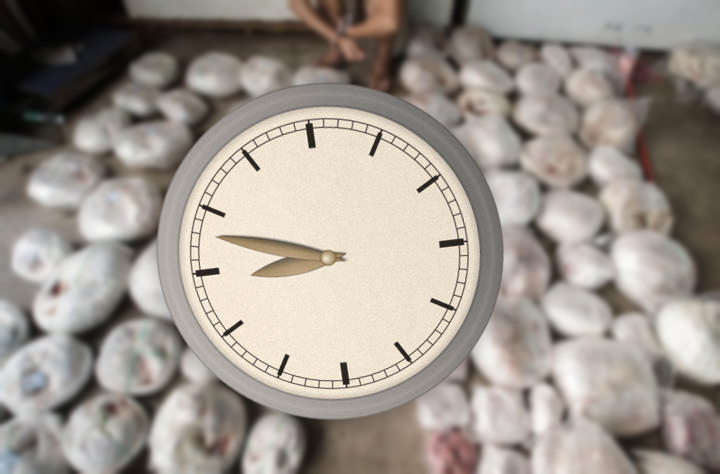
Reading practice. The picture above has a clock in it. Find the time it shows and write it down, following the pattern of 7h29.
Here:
8h48
